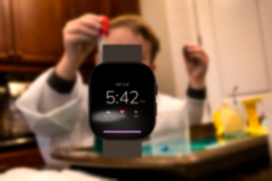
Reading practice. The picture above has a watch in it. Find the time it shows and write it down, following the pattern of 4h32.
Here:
5h42
